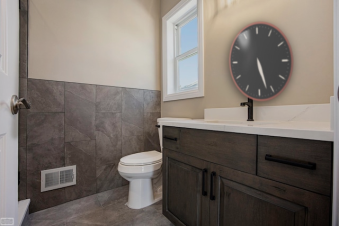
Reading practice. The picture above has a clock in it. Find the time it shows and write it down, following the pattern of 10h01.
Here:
5h27
